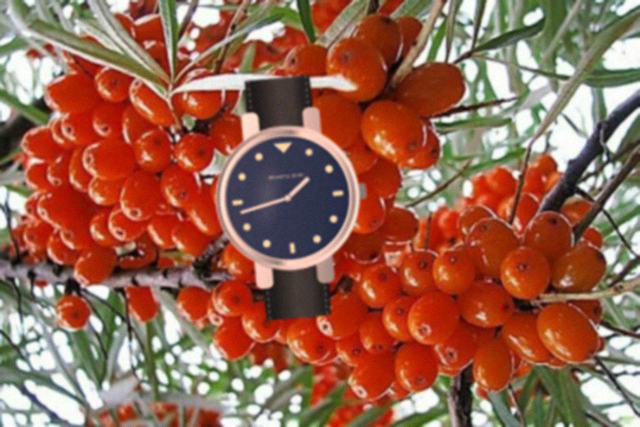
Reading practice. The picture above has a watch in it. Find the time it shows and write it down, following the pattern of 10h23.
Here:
1h43
